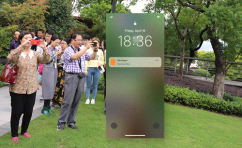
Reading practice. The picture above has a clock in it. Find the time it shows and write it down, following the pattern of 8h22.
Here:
18h36
